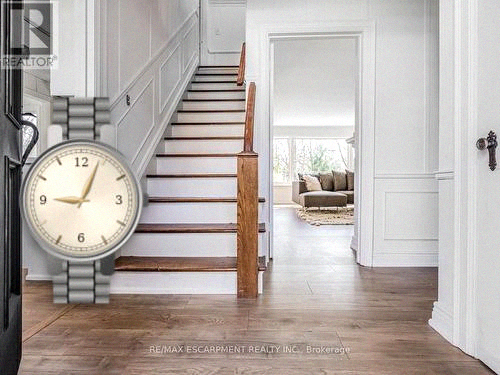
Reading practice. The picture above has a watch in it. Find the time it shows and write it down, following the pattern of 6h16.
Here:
9h04
